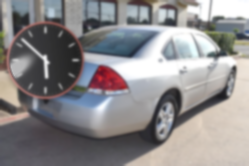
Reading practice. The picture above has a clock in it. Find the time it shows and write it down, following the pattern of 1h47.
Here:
5h52
